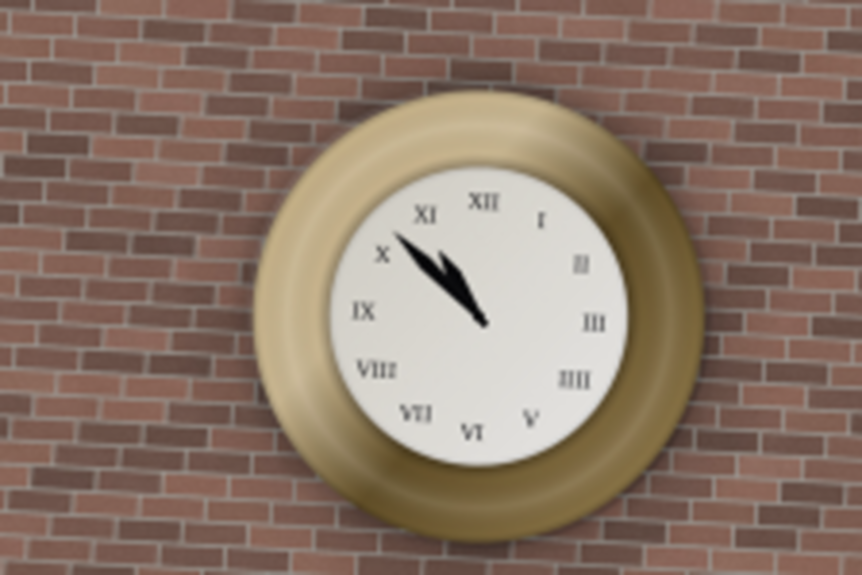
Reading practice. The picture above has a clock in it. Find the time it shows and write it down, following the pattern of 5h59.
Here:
10h52
